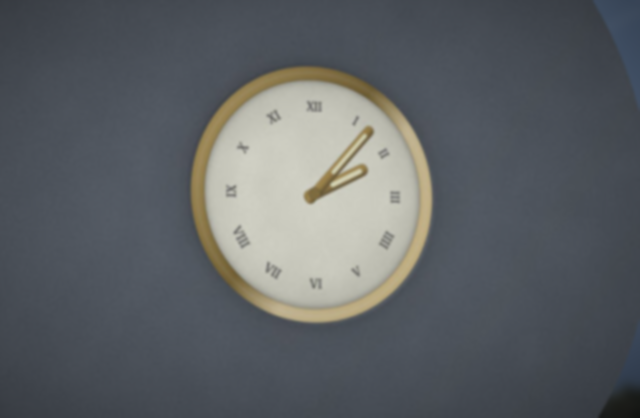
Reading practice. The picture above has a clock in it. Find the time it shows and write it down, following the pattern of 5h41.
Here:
2h07
